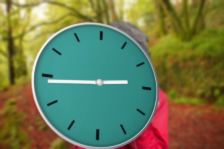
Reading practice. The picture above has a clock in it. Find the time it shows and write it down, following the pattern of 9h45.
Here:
2h44
